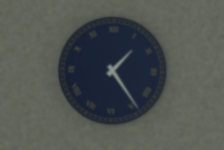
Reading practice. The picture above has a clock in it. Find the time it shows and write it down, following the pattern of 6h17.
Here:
1h24
